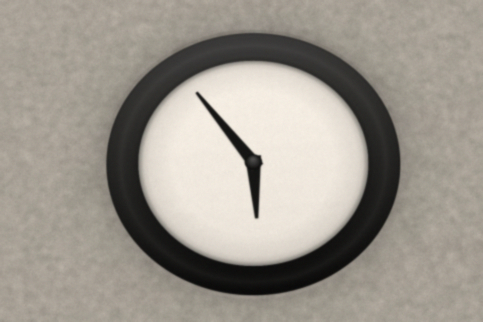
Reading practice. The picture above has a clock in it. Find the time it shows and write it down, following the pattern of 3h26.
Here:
5h54
